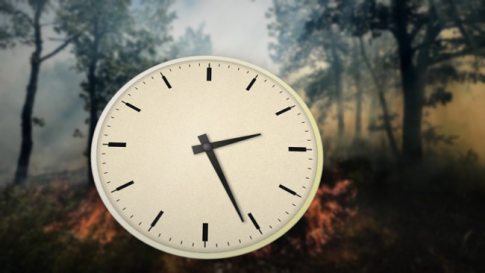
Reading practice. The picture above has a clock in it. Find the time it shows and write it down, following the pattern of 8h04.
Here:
2h26
